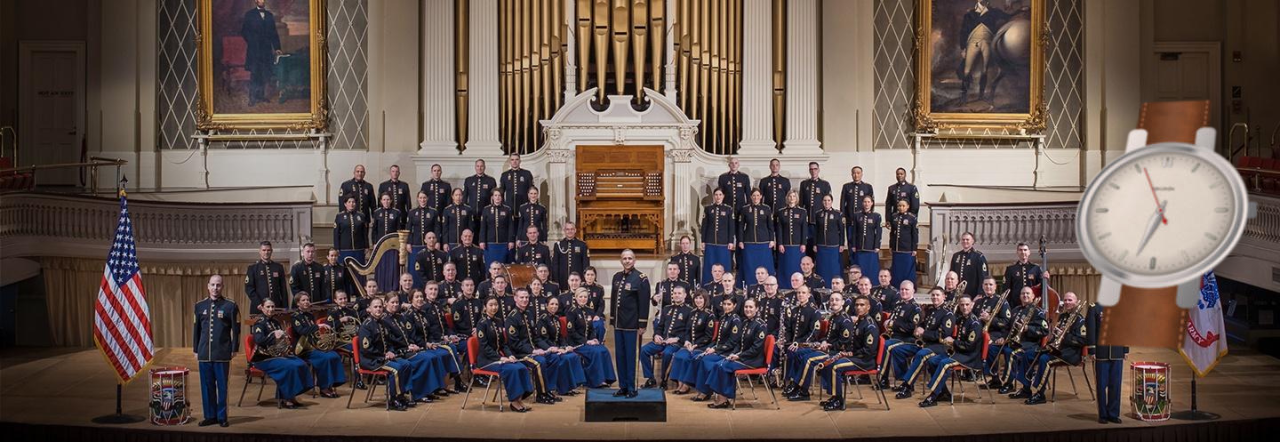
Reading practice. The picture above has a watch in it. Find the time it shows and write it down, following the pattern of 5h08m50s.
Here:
6h32m56s
